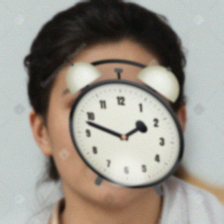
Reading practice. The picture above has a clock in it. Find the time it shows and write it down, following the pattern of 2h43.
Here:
1h48
